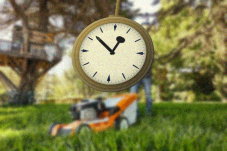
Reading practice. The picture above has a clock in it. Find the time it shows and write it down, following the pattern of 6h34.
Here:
12h52
